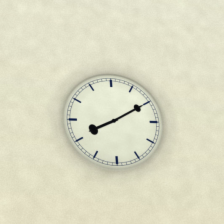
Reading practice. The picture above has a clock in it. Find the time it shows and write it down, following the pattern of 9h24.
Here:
8h10
